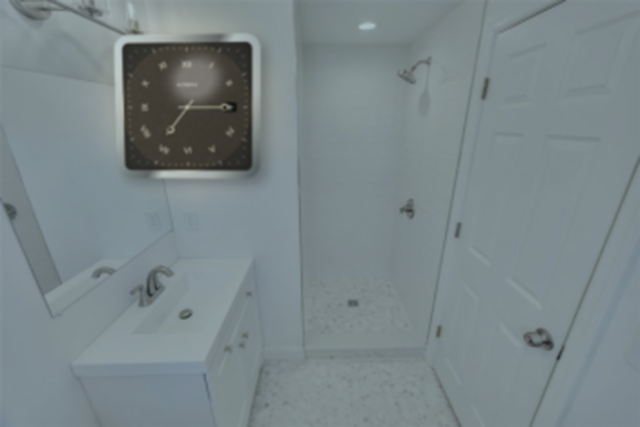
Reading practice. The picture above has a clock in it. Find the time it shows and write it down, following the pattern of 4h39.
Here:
7h15
